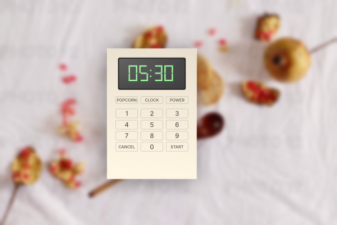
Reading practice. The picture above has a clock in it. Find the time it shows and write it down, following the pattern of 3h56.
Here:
5h30
